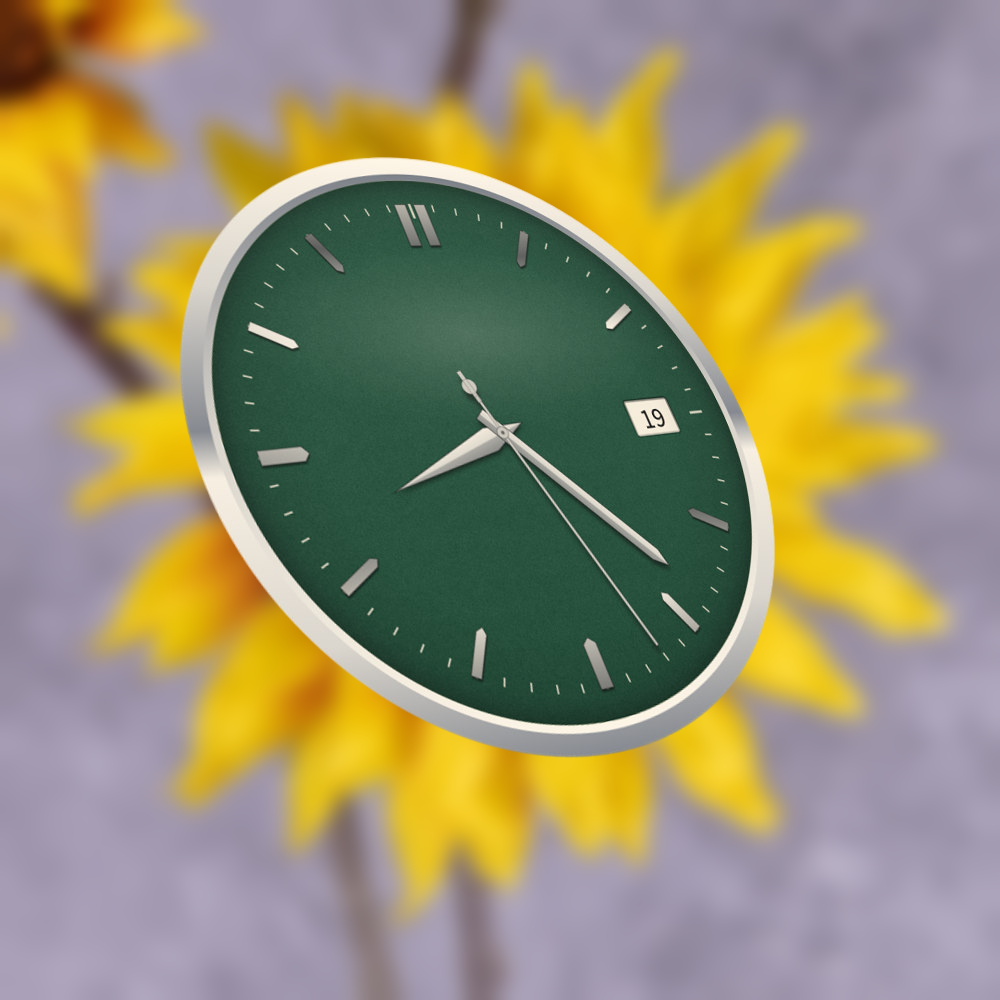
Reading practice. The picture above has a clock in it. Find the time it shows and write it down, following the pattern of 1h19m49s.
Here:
8h23m27s
